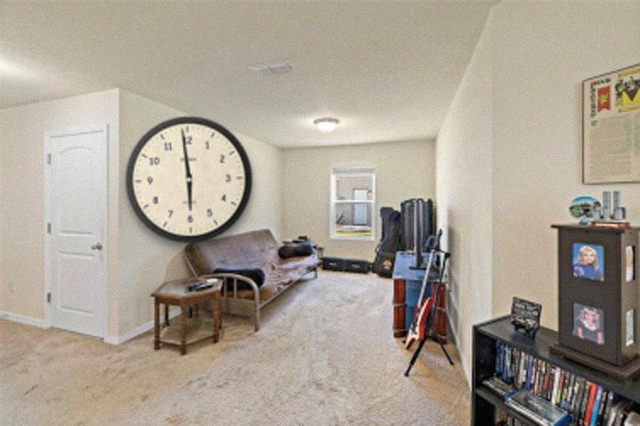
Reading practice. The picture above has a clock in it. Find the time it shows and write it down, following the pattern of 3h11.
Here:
5h59
